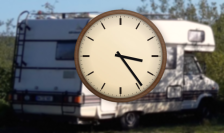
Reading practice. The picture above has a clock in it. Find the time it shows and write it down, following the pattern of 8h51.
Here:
3h24
